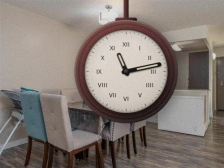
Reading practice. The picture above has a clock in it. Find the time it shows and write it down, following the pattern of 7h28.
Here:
11h13
